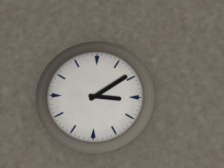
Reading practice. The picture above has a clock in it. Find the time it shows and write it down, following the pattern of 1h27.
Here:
3h09
